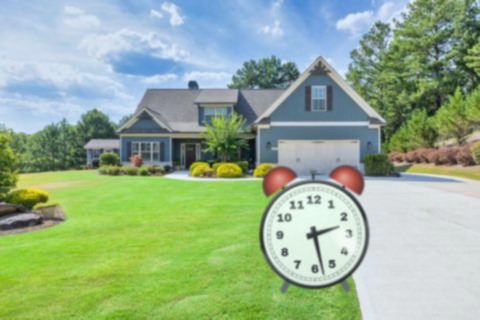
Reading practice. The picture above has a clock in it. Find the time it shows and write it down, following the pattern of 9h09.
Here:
2h28
